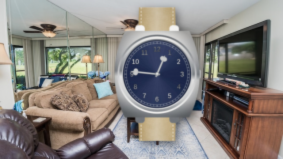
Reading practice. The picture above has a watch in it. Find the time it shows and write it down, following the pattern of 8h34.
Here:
12h46
